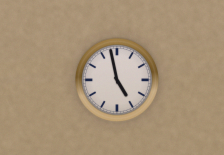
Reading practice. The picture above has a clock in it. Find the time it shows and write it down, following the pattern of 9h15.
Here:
4h58
